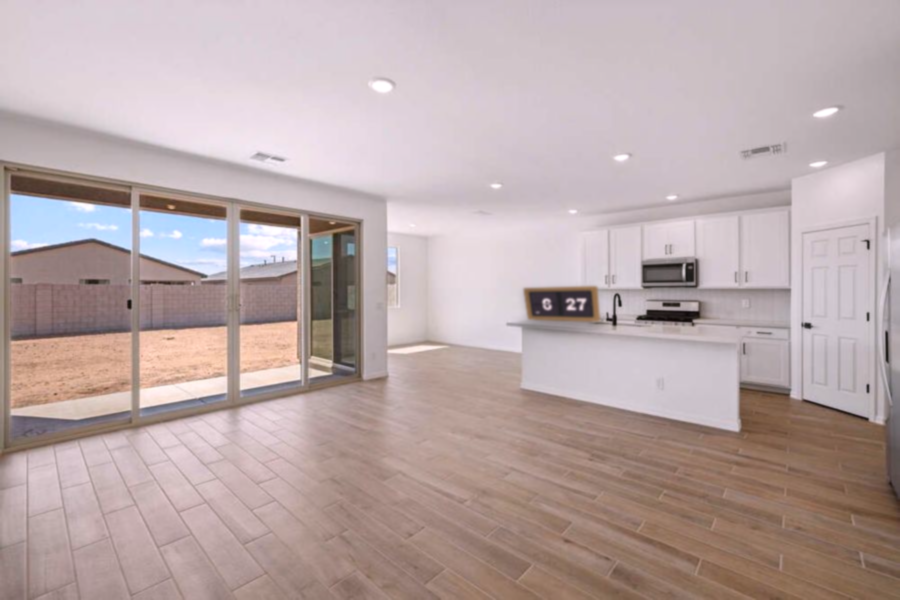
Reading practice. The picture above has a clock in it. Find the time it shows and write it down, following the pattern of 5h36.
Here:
6h27
